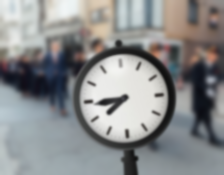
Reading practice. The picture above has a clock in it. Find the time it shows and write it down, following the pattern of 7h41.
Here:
7h44
